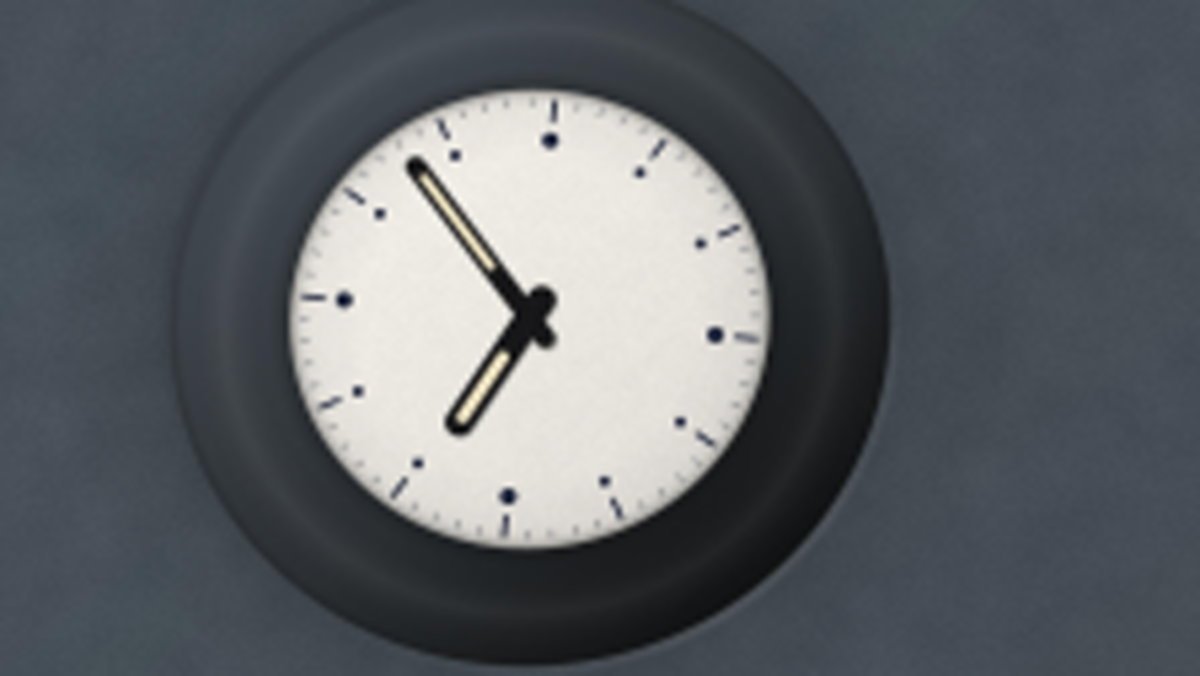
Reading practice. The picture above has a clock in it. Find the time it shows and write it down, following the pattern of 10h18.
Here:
6h53
